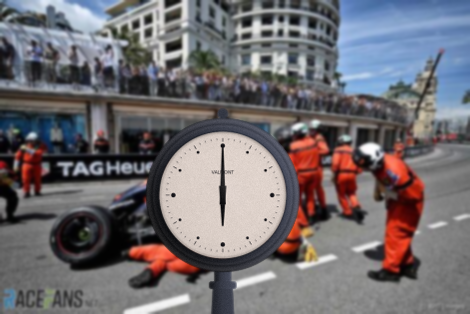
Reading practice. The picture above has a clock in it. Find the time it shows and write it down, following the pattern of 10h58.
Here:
6h00
